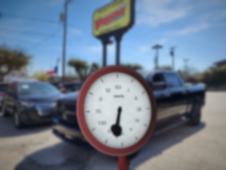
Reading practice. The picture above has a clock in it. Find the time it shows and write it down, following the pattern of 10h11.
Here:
6h32
